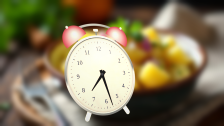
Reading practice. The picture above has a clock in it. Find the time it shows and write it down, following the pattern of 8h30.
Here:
7h28
